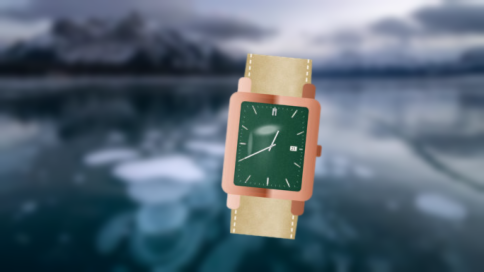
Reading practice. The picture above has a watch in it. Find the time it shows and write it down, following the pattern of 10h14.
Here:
12h40
